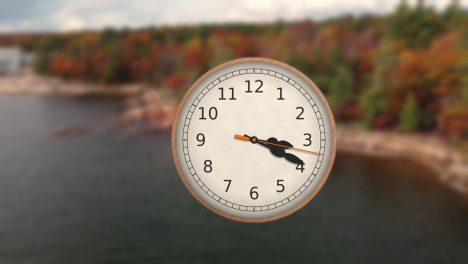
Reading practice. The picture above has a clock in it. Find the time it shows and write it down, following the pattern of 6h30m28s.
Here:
3h19m17s
